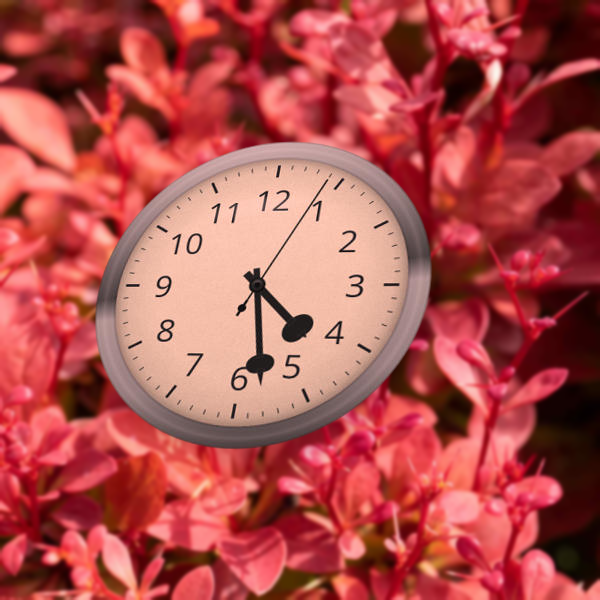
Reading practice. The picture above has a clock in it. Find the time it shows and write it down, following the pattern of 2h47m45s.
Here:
4h28m04s
